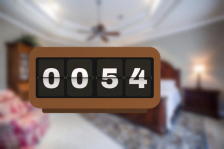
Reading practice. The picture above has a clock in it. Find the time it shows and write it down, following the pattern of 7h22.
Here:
0h54
